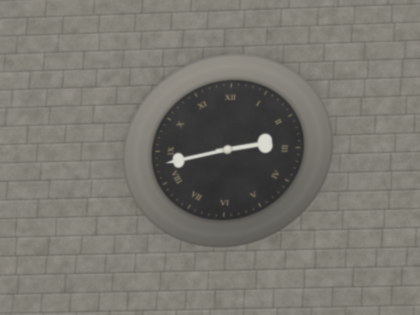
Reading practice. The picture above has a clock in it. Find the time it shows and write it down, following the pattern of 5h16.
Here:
2h43
